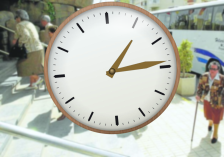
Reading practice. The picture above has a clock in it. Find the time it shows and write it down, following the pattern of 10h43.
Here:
1h14
